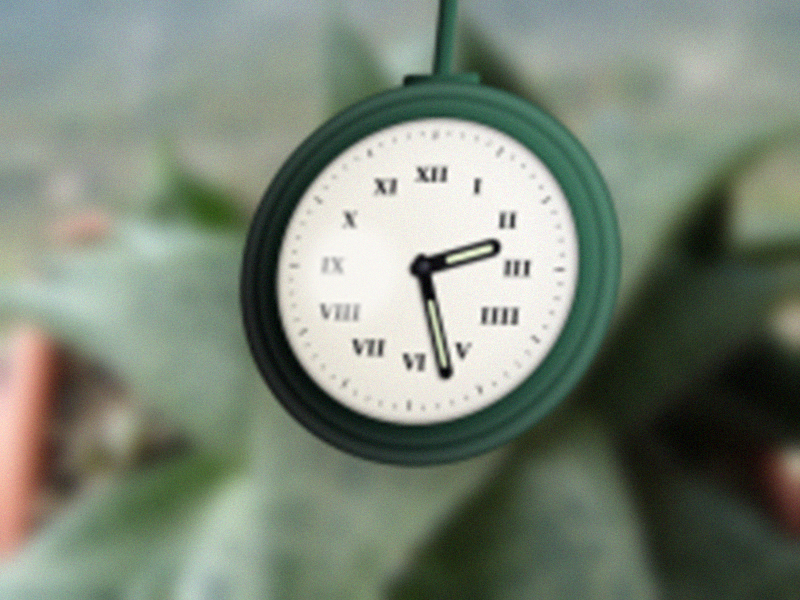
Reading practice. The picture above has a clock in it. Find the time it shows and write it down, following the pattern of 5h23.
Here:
2h27
